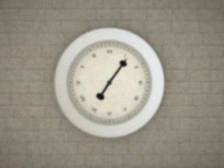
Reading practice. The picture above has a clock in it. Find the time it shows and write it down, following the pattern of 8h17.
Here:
7h06
